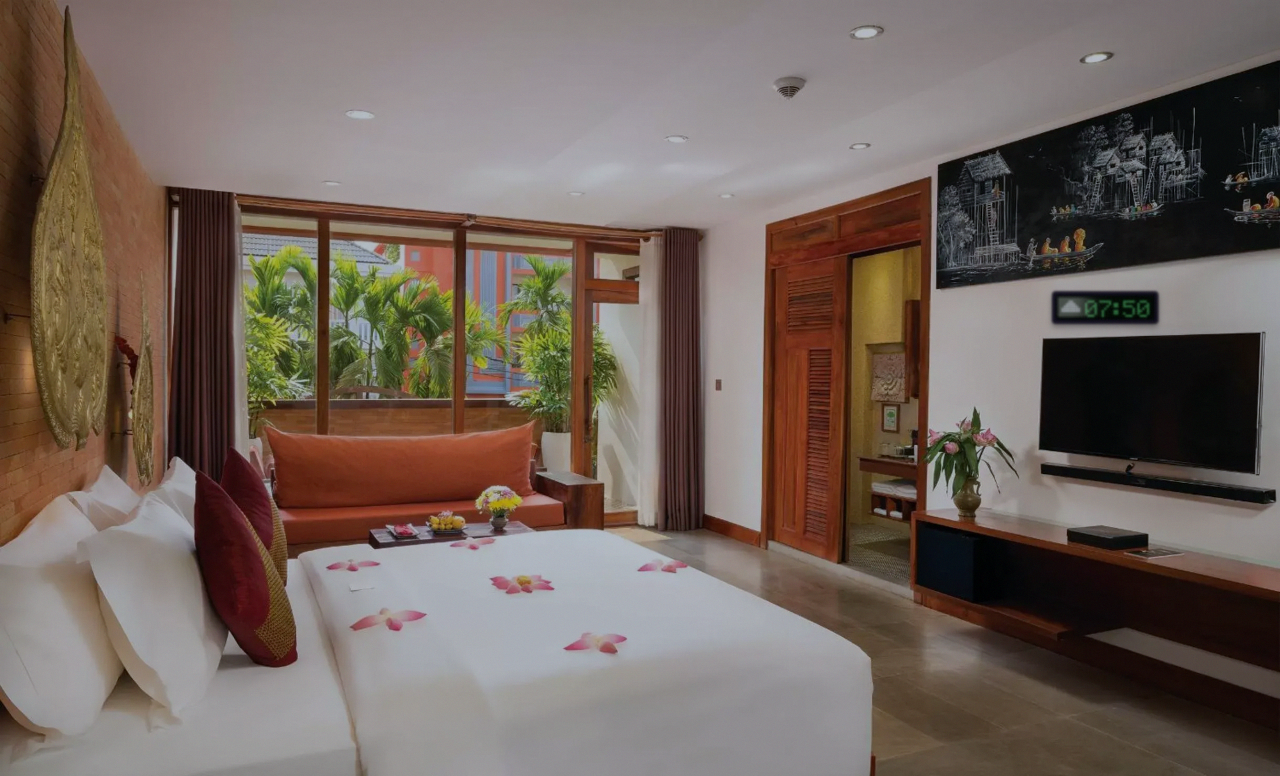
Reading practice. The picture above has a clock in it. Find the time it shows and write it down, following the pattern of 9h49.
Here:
7h50
